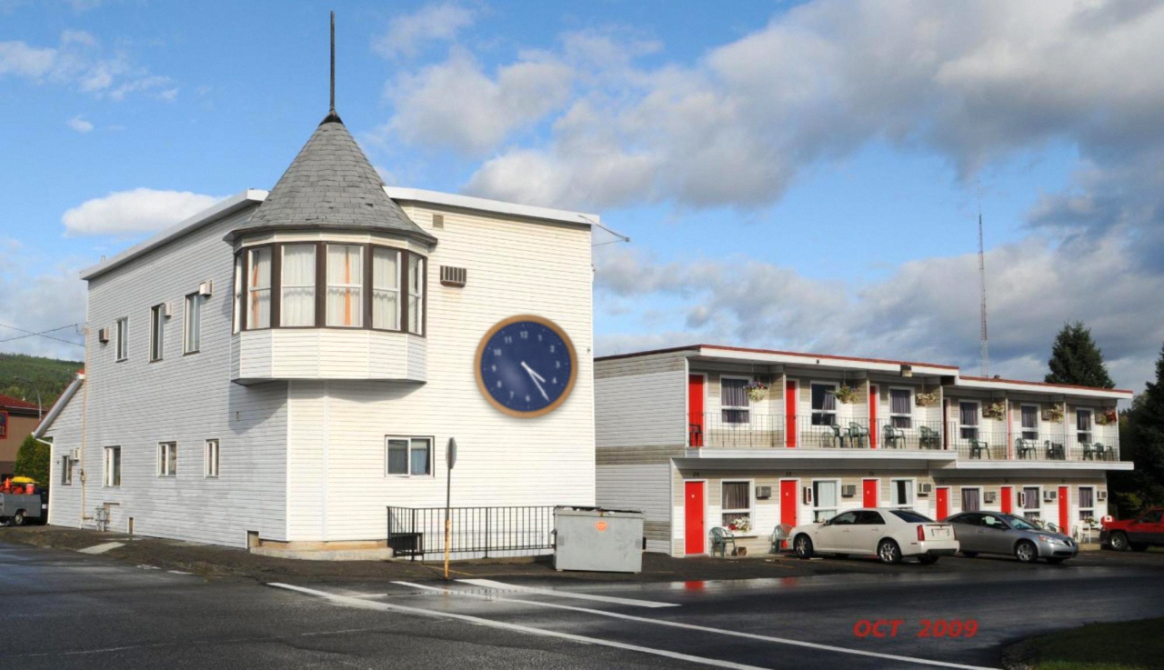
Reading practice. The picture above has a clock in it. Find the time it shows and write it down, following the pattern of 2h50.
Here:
4h25
